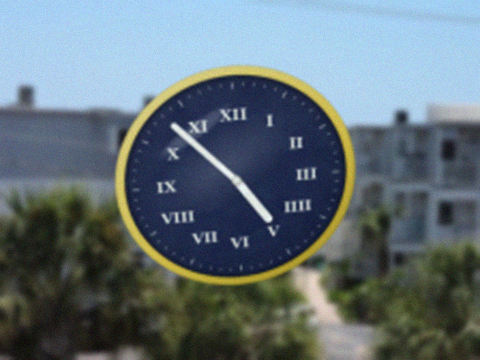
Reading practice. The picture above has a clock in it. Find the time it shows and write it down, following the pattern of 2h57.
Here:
4h53
